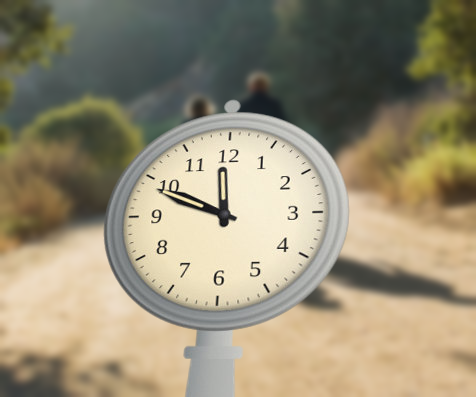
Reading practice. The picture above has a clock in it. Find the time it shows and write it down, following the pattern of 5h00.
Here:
11h49
